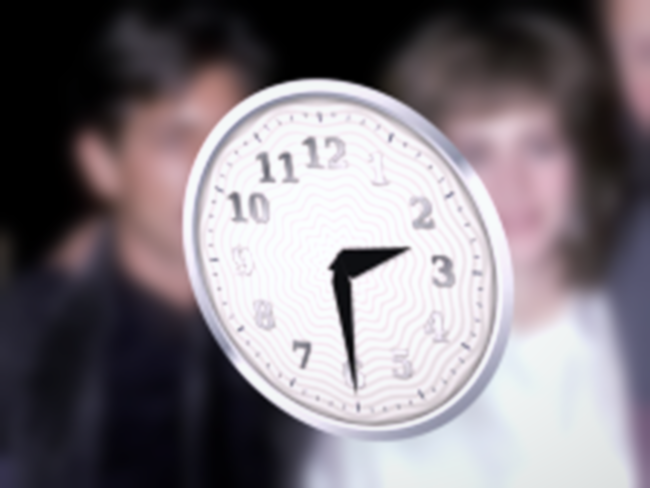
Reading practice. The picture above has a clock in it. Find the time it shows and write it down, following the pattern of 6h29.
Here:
2h30
